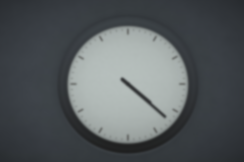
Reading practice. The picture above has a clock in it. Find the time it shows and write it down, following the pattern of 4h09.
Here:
4h22
